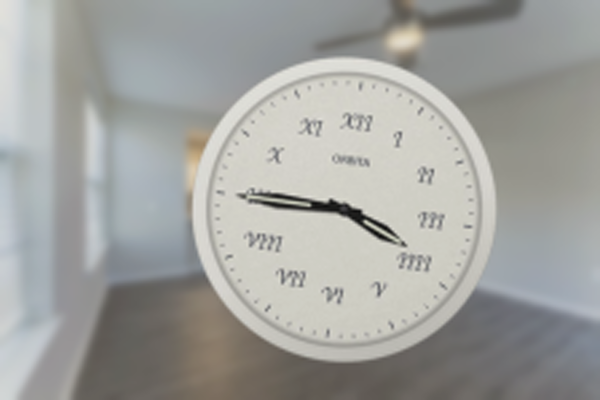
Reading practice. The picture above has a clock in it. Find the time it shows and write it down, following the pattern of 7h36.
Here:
3h45
